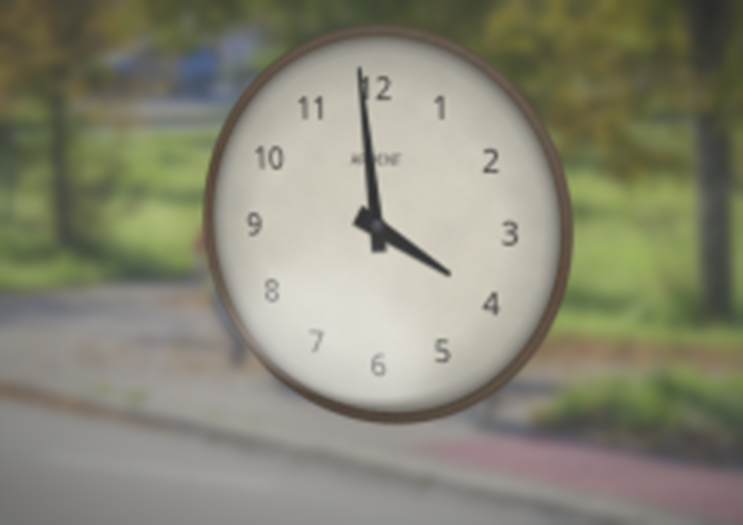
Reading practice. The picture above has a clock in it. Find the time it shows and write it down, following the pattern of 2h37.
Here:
3h59
